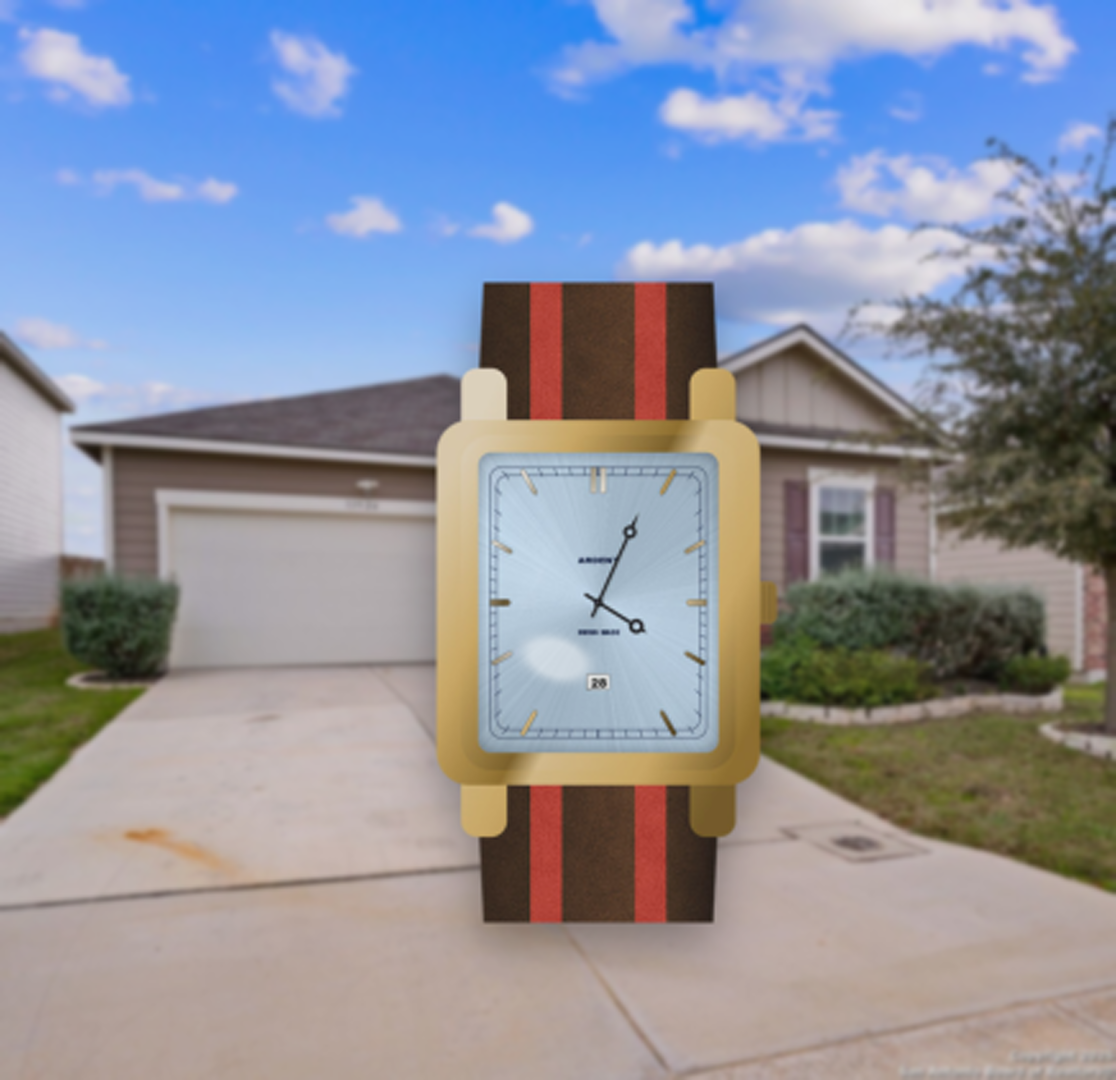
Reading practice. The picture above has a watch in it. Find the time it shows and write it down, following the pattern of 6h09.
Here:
4h04
